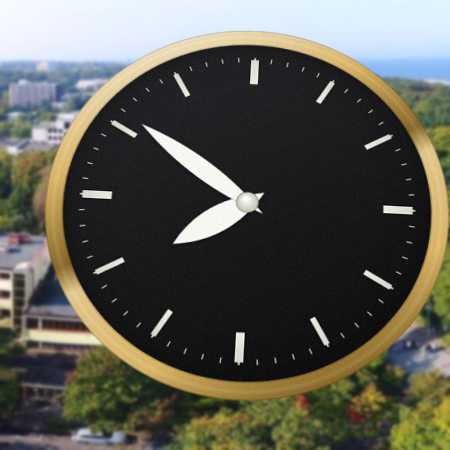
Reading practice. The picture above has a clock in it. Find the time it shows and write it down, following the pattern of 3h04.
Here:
7h51
